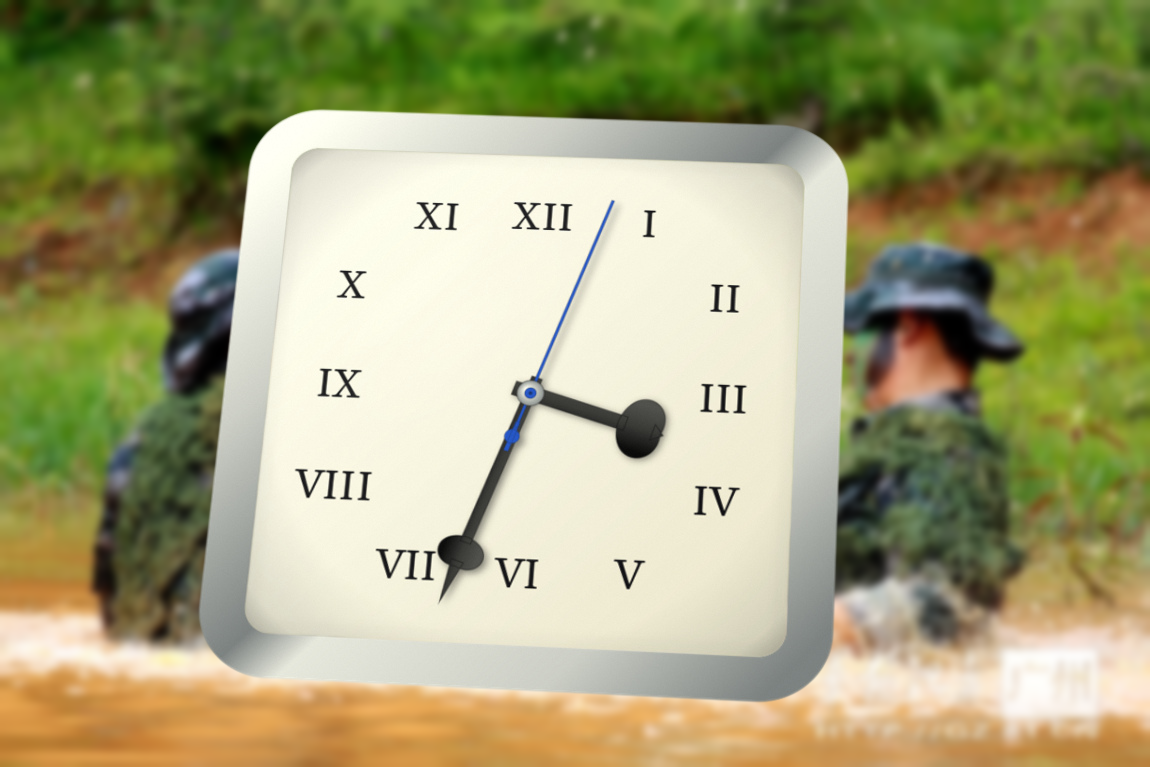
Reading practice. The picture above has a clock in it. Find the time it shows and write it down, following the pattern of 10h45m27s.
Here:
3h33m03s
